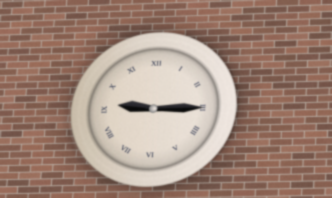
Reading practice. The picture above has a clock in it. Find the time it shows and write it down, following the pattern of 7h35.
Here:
9h15
